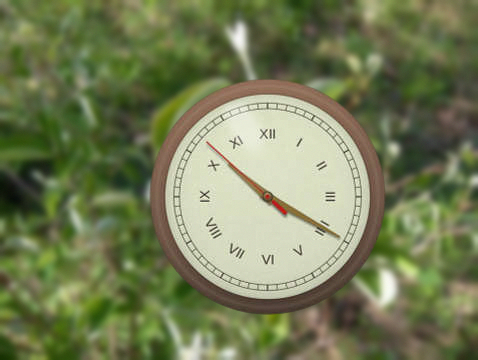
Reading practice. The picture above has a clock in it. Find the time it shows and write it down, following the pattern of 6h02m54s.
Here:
10h19m52s
